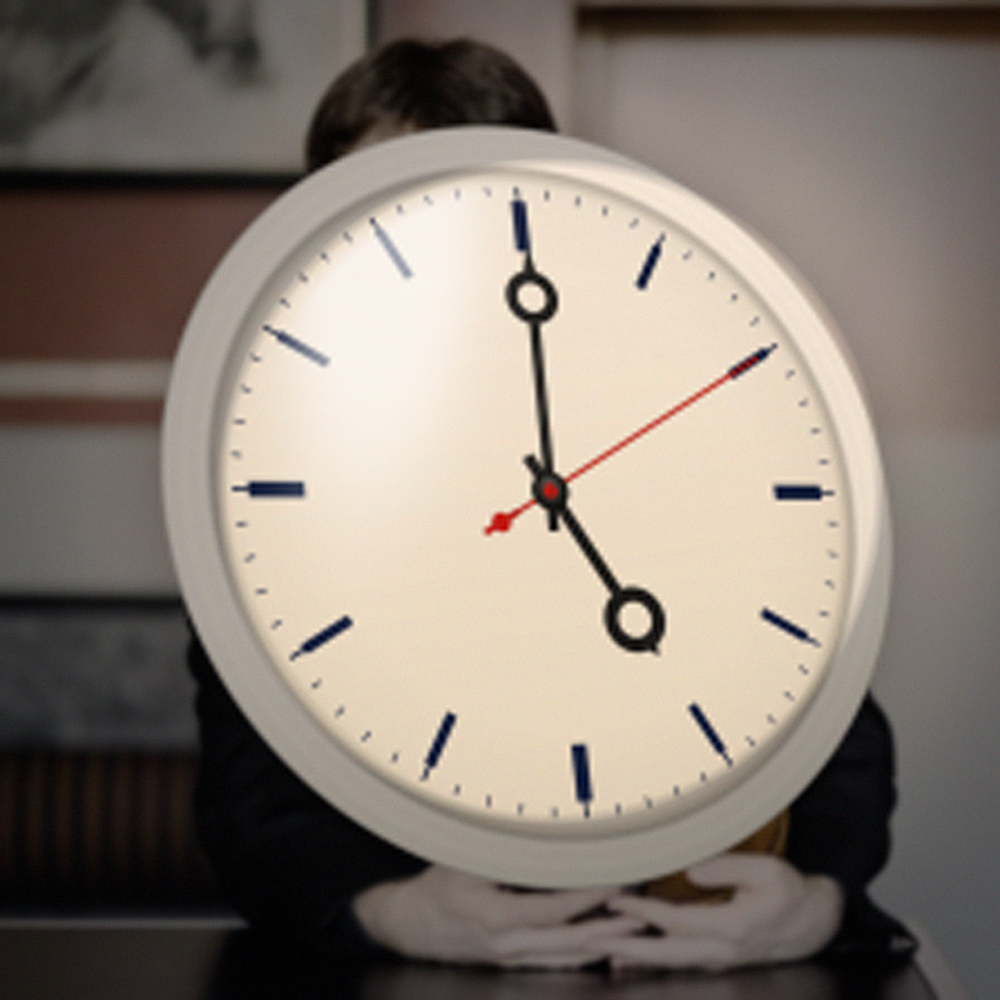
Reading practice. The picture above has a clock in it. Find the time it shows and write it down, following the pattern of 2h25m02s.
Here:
5h00m10s
